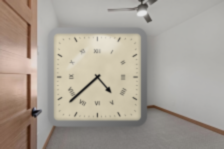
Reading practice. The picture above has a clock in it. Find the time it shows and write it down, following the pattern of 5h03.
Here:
4h38
